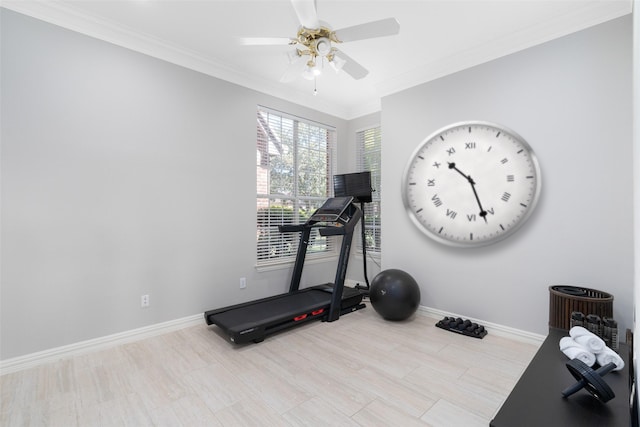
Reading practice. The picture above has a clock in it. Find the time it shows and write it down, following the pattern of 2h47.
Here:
10h27
